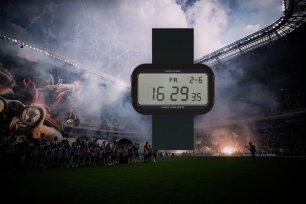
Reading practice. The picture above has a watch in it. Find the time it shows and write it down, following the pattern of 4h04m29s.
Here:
16h29m35s
